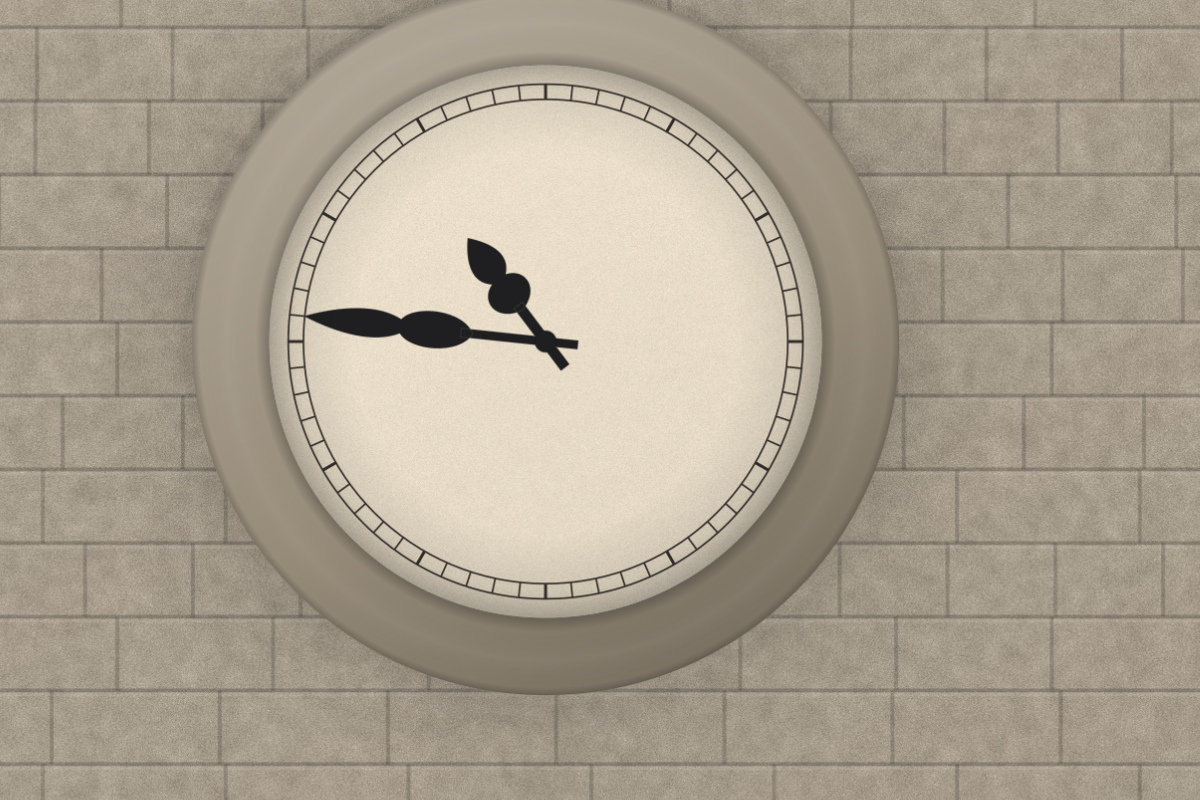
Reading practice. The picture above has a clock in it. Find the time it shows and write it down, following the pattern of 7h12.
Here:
10h46
